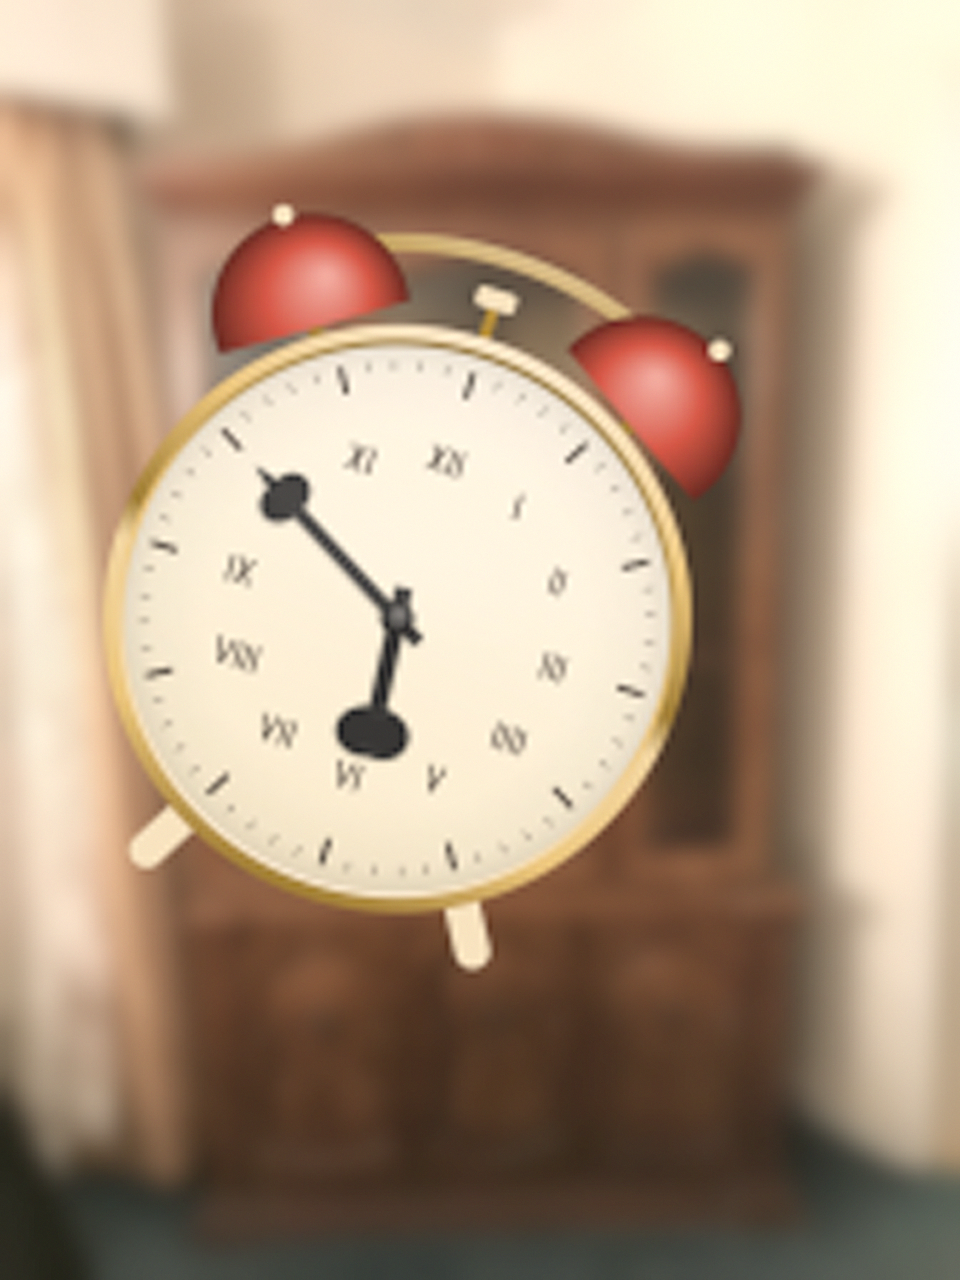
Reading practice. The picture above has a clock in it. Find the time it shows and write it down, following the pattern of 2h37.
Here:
5h50
